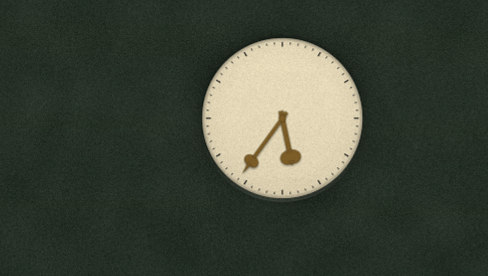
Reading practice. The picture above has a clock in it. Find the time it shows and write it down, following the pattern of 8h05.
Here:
5h36
